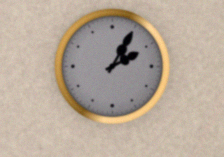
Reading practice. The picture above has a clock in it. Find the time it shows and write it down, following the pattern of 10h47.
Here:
2h05
